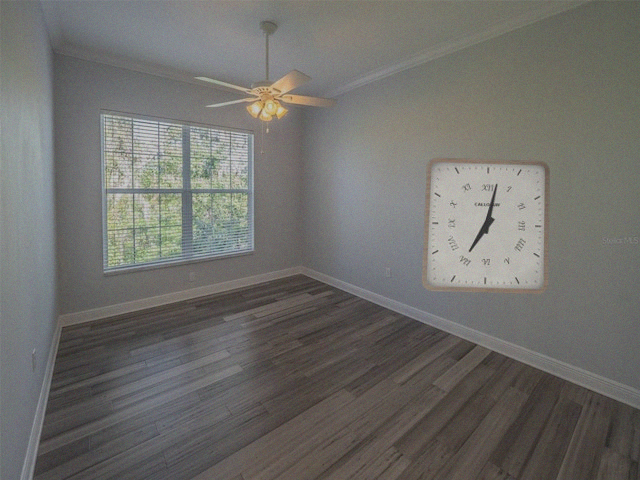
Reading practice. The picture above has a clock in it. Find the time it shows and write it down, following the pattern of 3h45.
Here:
7h02
